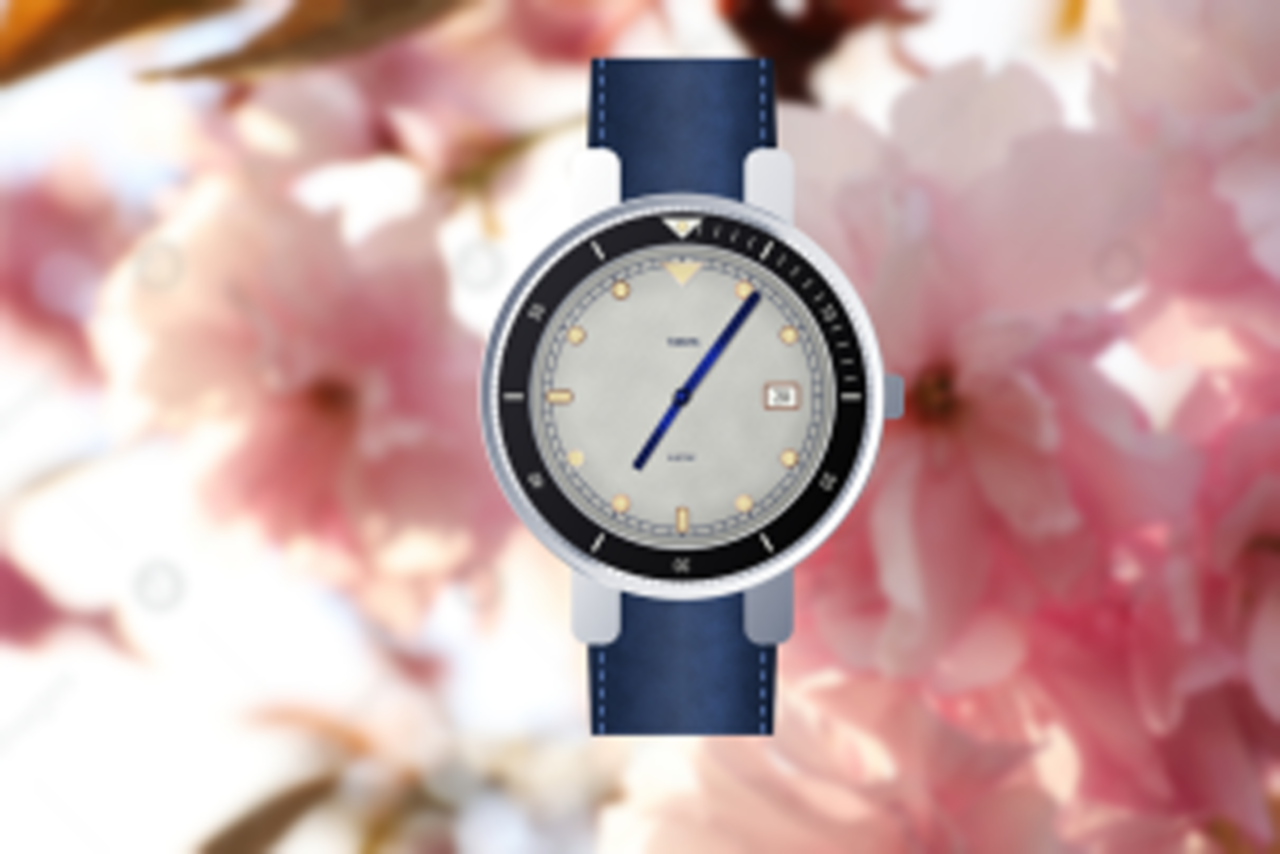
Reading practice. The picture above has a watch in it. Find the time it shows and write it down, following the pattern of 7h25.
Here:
7h06
